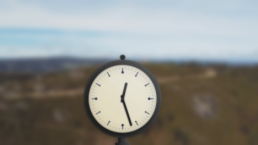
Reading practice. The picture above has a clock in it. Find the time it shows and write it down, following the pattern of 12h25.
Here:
12h27
